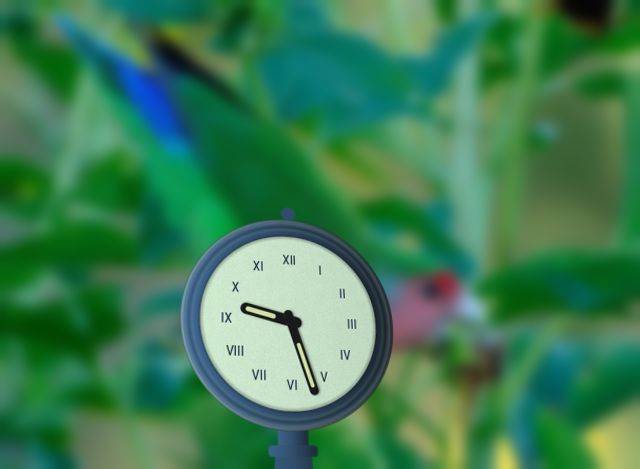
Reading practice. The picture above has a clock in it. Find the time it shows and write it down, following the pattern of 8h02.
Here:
9h27
